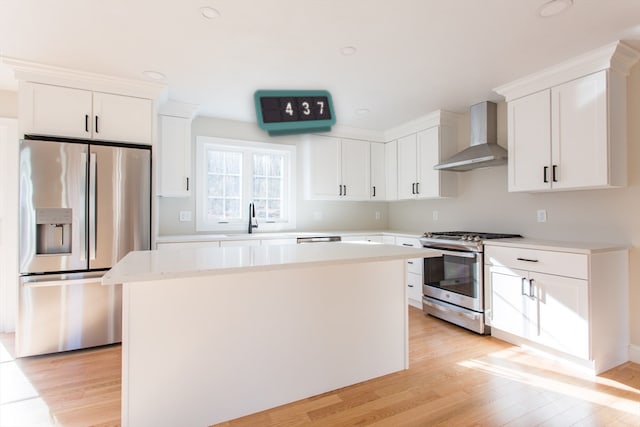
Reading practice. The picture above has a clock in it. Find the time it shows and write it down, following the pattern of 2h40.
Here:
4h37
